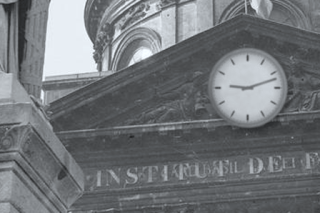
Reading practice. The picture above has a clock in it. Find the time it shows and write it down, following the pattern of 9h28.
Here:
9h12
